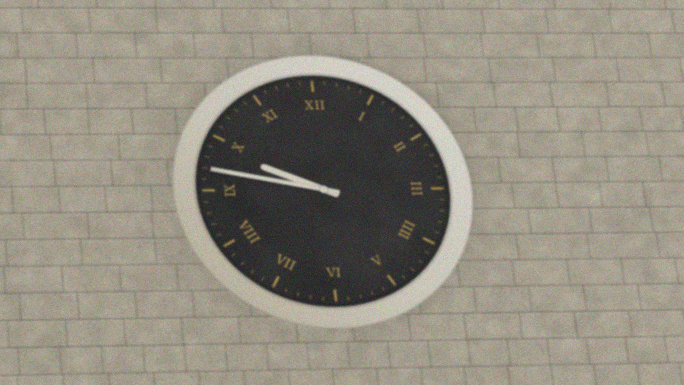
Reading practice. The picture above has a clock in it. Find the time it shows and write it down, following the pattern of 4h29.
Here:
9h47
